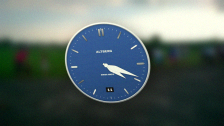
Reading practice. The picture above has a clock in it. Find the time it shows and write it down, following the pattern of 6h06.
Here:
4h19
